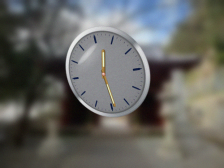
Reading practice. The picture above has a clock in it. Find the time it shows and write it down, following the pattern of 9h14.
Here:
12h29
